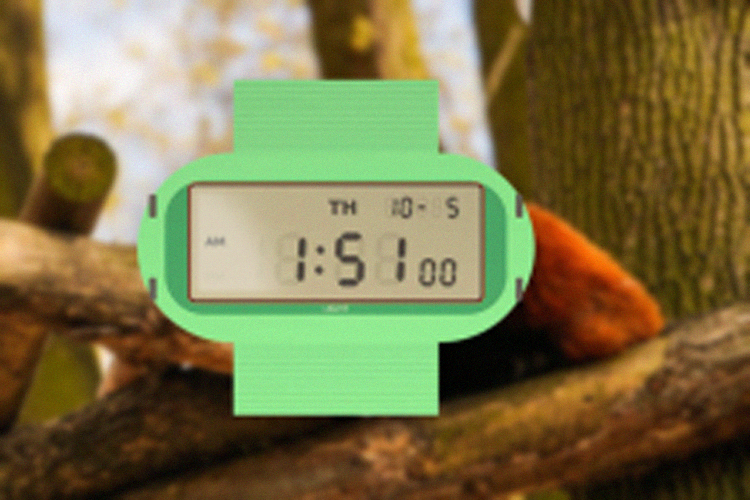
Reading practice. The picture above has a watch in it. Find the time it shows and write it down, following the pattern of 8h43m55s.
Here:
1h51m00s
